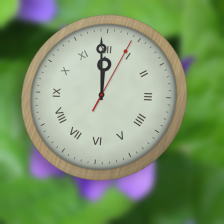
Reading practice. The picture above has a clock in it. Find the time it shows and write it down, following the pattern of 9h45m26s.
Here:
11h59m04s
